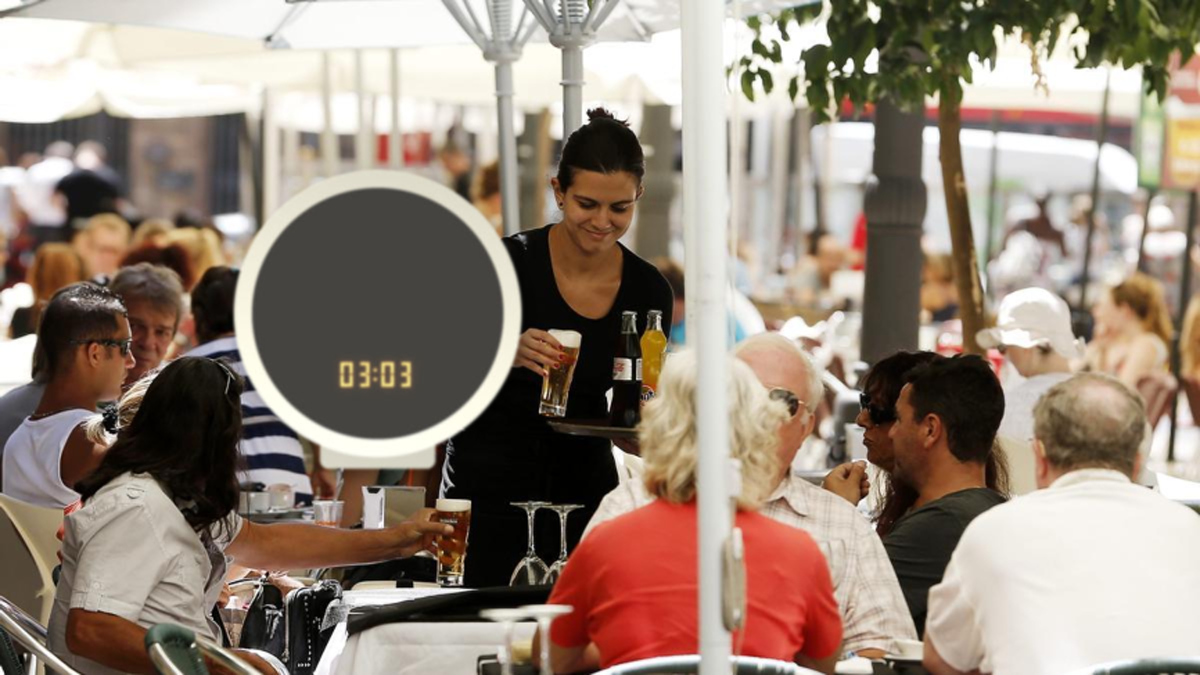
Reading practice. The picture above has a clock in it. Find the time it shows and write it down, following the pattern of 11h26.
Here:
3h03
